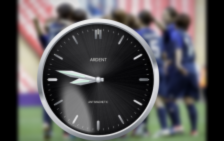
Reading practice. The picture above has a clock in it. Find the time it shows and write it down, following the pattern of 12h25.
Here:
8h47
